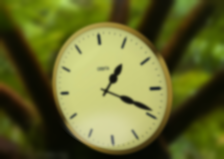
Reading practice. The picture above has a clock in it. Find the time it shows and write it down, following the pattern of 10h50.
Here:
1h19
